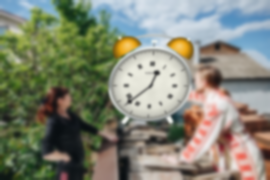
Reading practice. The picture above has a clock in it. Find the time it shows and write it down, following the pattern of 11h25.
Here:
12h38
